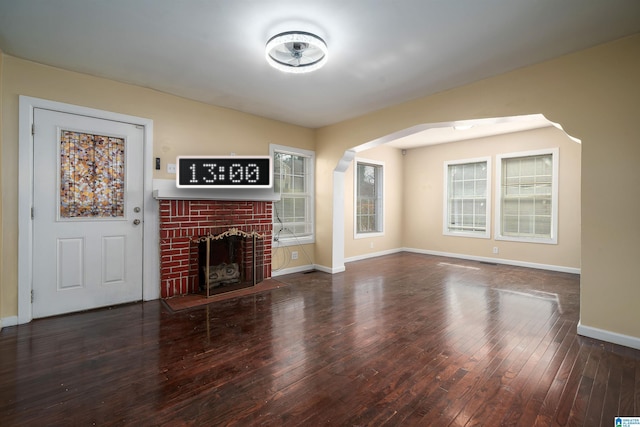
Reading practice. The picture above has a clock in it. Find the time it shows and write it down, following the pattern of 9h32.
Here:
13h00
